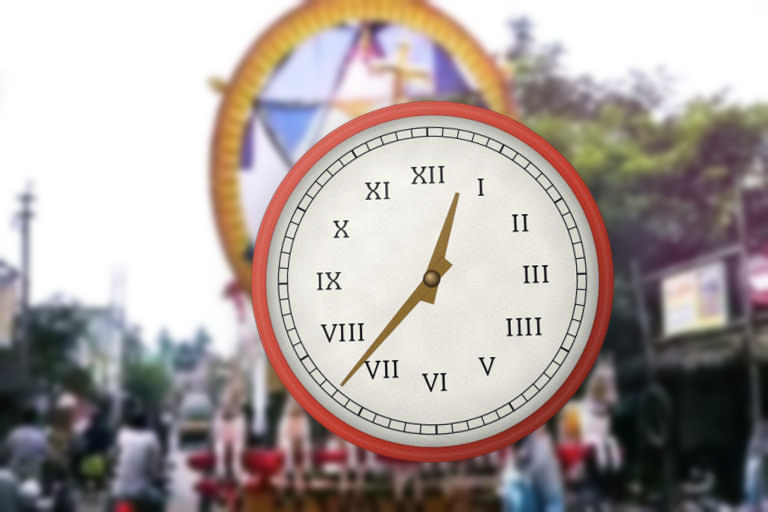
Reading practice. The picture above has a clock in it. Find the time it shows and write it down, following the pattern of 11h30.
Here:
12h37
